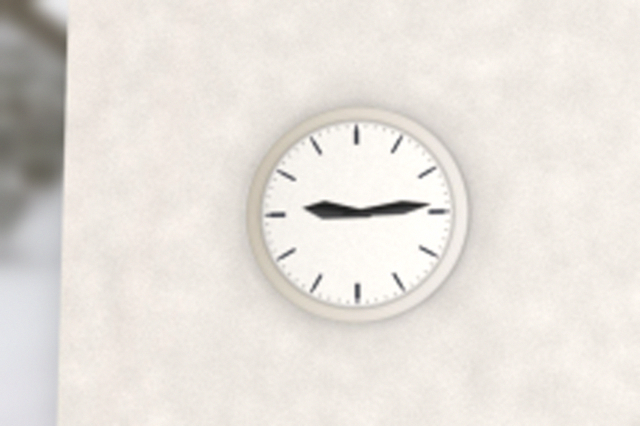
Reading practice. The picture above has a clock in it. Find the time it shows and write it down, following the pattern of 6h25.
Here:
9h14
